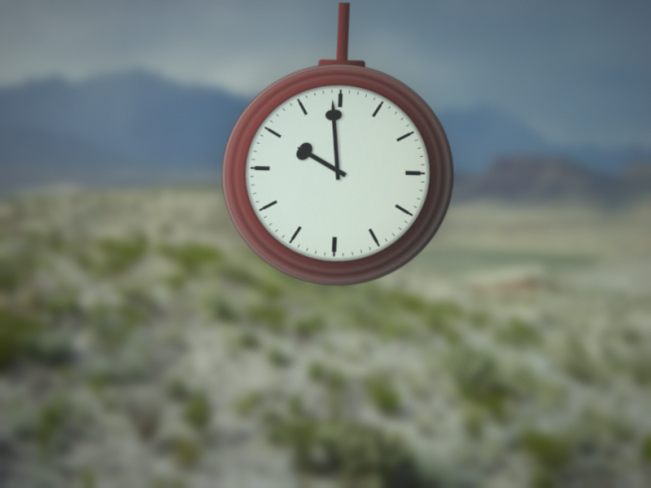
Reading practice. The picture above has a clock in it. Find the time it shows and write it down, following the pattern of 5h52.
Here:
9h59
